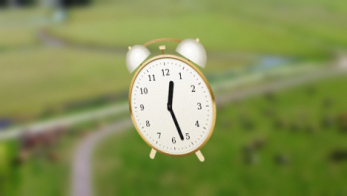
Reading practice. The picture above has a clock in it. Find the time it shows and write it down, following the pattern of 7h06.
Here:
12h27
